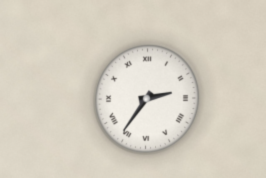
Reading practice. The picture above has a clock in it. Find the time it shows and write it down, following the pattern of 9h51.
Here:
2h36
